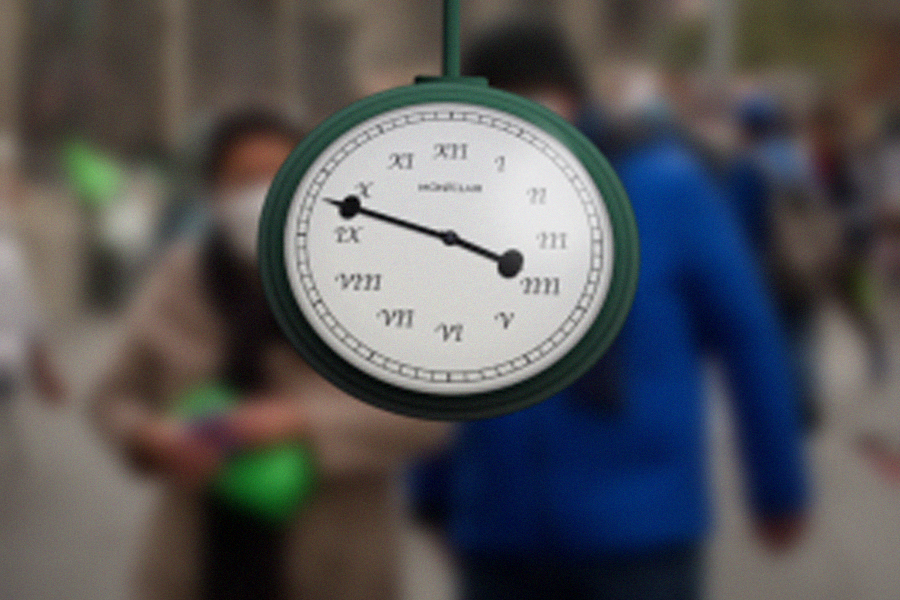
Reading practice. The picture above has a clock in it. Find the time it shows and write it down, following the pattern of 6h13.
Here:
3h48
